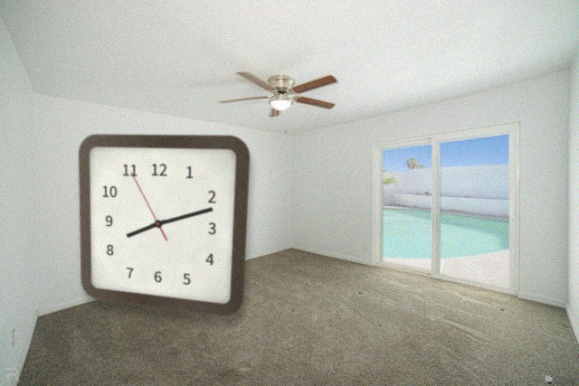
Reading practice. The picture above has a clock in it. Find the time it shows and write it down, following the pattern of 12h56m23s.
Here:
8h11m55s
